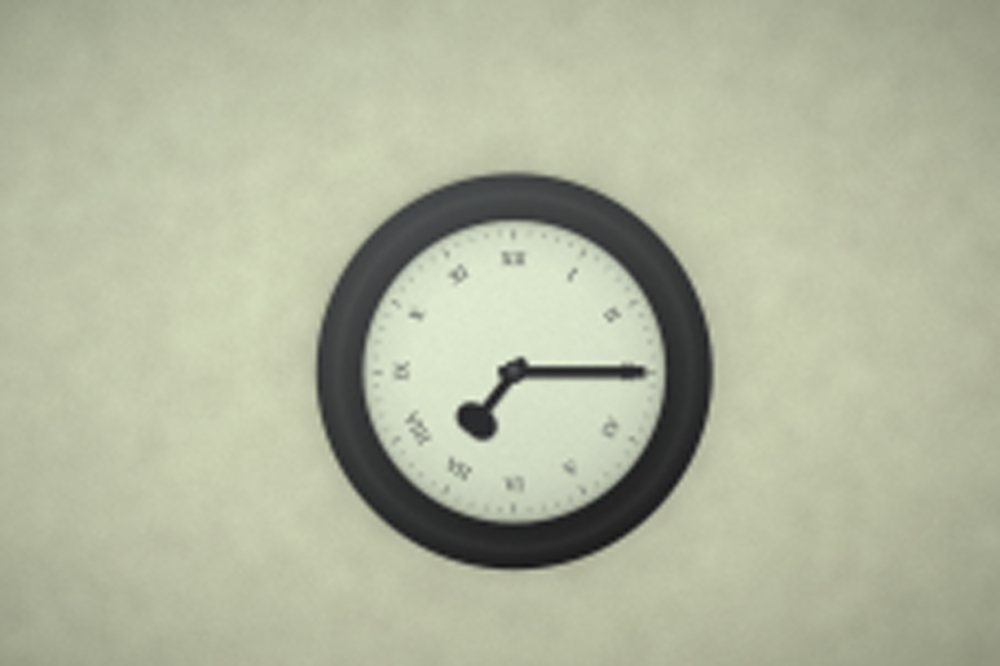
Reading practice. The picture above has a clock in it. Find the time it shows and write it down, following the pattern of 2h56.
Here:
7h15
